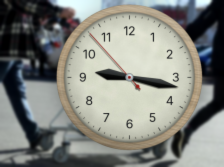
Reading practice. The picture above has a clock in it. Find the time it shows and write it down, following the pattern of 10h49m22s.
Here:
9h16m53s
